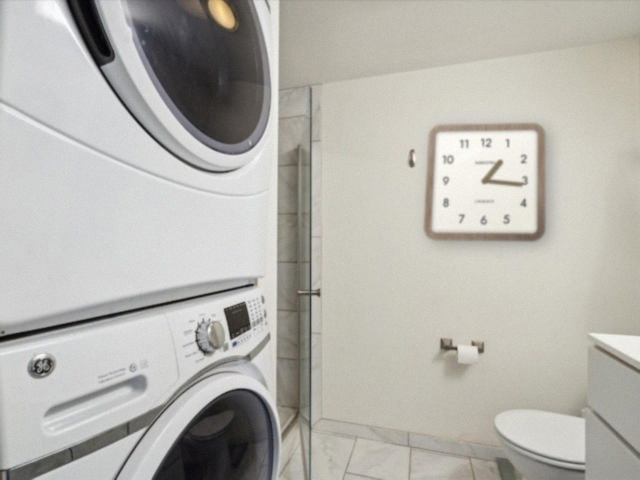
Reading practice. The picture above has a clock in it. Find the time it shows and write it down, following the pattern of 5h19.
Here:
1h16
